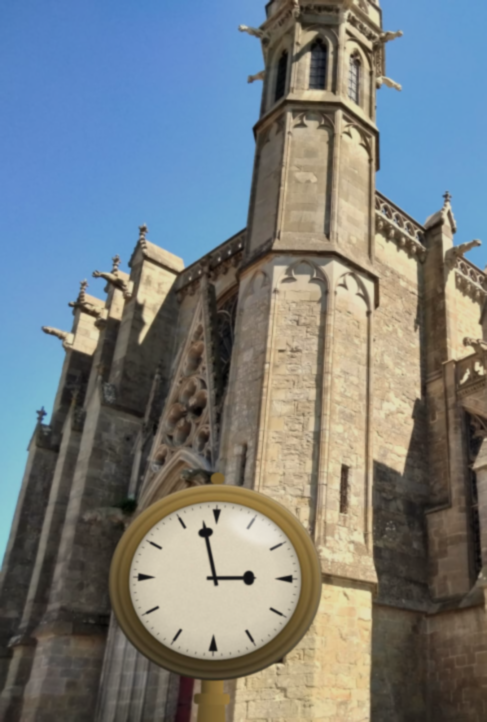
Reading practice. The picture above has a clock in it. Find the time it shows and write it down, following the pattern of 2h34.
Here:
2h58
